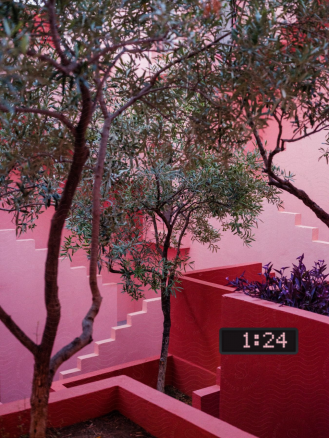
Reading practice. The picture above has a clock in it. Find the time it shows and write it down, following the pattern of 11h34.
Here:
1h24
